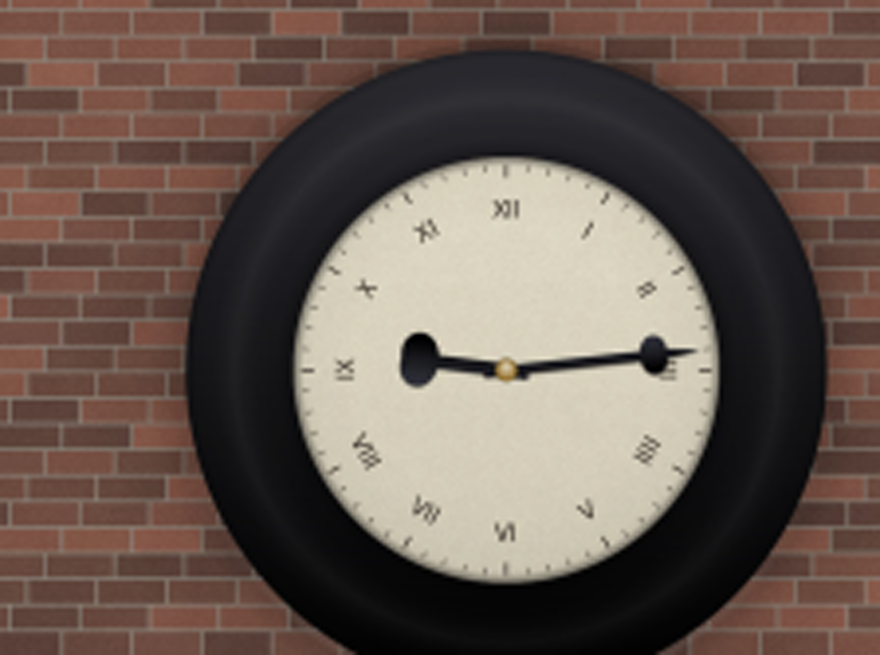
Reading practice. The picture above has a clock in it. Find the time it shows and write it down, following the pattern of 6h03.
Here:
9h14
